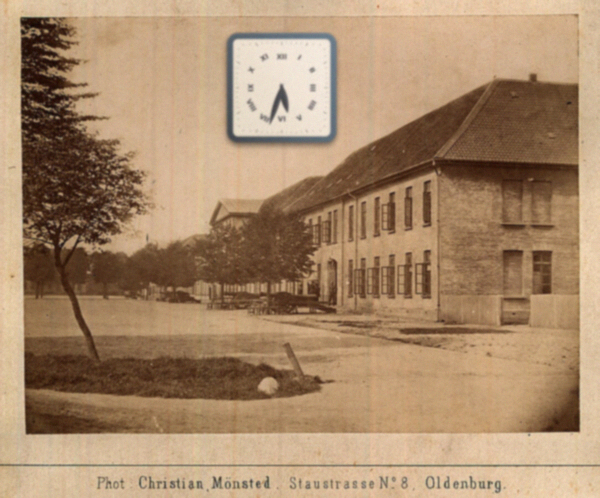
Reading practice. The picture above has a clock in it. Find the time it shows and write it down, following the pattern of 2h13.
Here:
5h33
